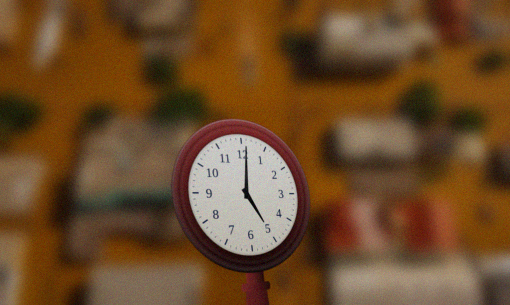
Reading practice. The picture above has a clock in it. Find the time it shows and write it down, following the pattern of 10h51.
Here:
5h01
